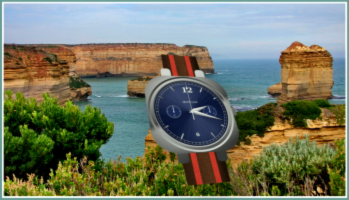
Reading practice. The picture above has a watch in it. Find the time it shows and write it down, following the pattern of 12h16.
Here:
2h18
